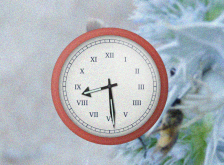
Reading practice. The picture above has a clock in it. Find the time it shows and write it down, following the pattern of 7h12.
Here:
8h29
